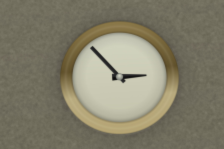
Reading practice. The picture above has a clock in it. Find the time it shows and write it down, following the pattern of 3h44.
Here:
2h53
